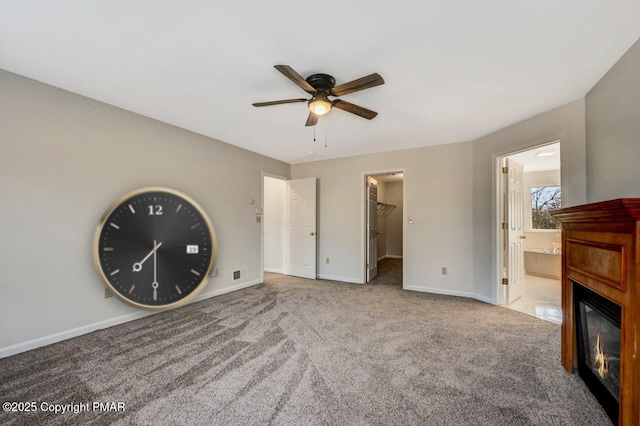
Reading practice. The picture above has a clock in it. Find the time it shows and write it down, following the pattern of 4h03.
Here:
7h30
